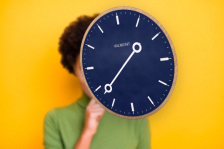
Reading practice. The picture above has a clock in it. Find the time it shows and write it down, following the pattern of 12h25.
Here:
1h38
